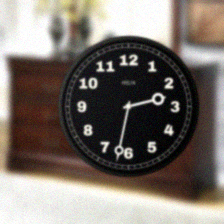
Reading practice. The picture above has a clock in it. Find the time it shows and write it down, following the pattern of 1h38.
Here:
2h32
